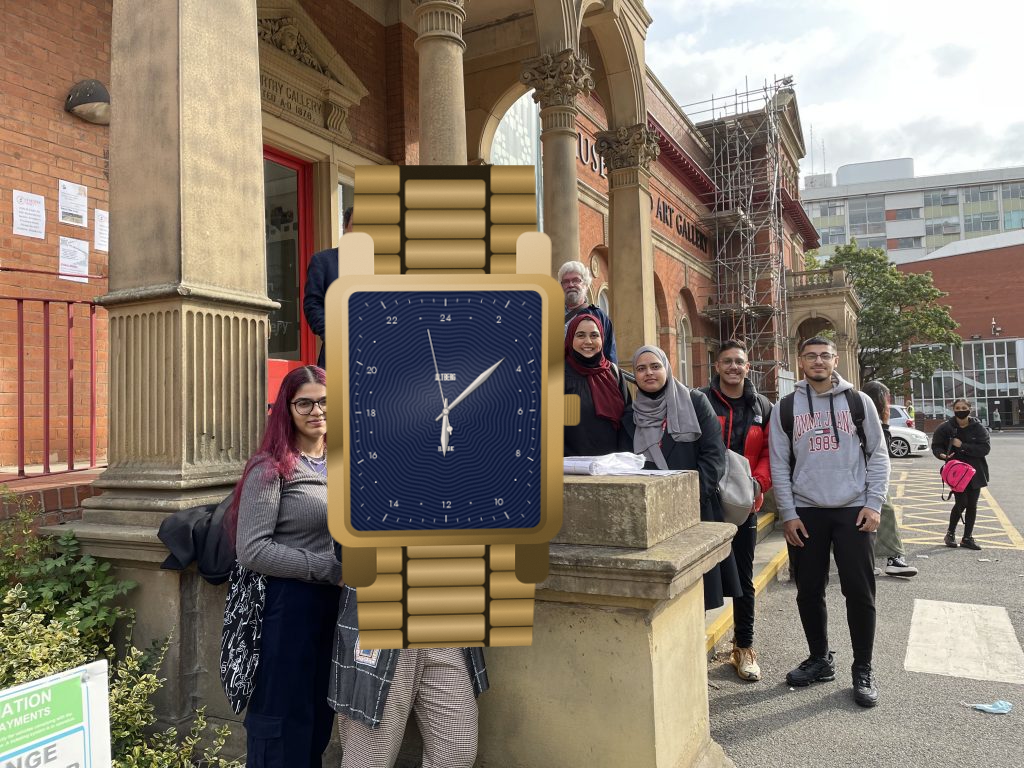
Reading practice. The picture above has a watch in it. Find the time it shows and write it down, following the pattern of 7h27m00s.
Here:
12h07m58s
